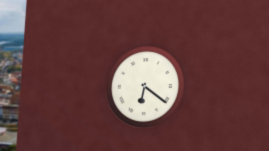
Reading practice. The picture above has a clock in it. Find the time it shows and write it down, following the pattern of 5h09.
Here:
6h21
